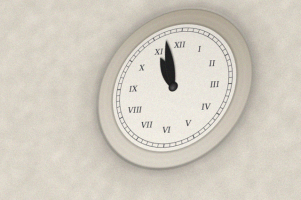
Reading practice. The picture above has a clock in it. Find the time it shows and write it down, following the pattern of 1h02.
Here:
10h57
